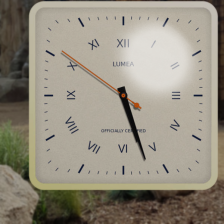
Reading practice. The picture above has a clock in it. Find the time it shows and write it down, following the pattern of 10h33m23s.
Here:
5h26m51s
